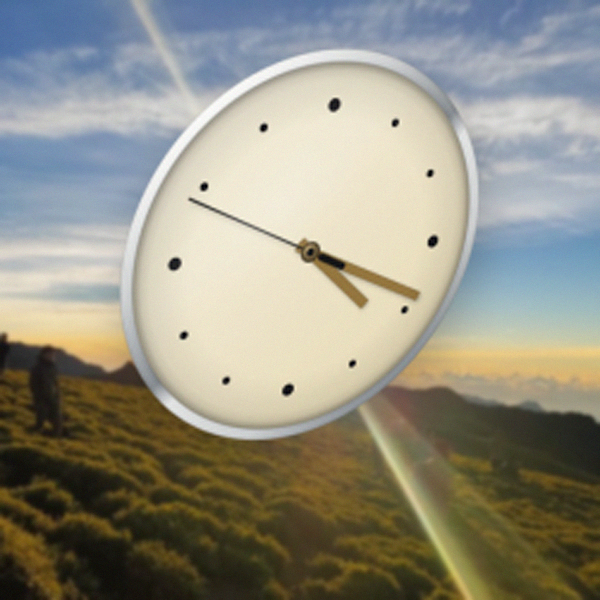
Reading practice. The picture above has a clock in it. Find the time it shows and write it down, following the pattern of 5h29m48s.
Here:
4h18m49s
